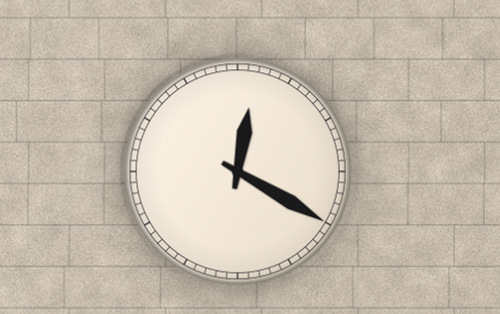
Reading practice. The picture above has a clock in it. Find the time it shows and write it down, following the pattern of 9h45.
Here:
12h20
